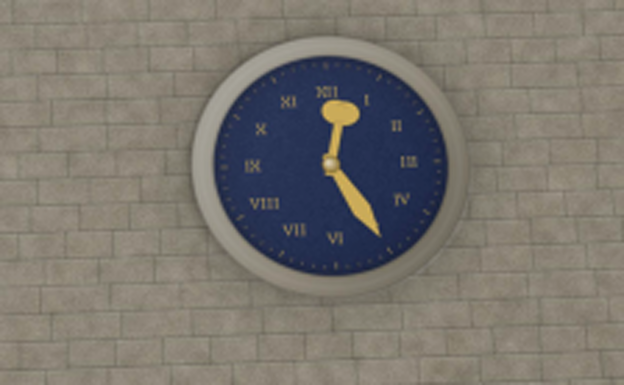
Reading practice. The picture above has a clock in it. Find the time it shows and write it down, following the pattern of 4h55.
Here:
12h25
